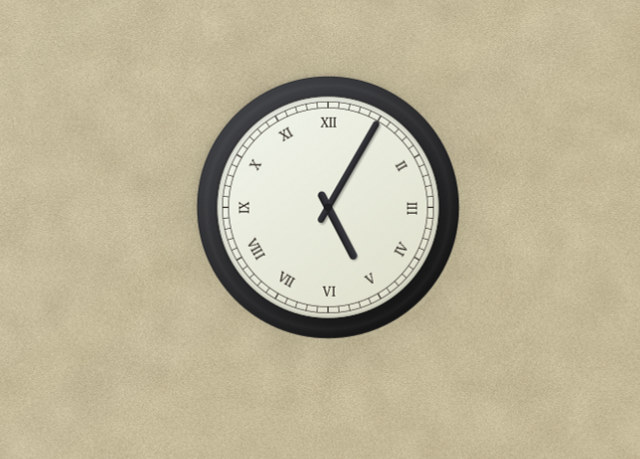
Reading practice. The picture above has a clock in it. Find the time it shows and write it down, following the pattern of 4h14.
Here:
5h05
